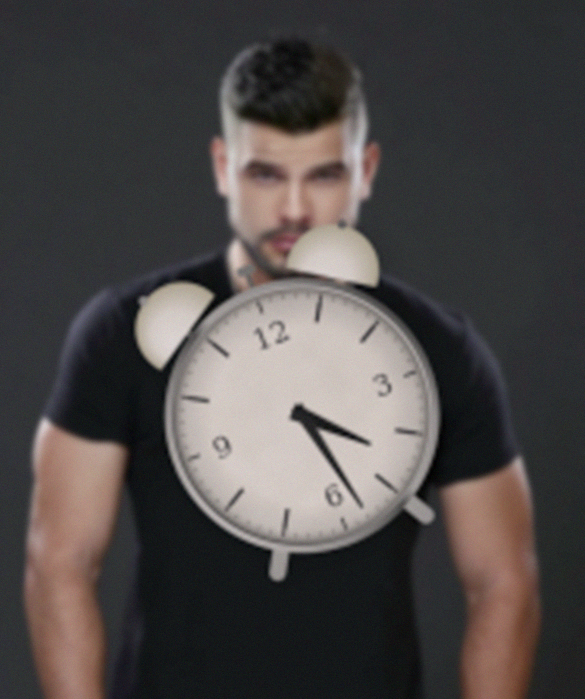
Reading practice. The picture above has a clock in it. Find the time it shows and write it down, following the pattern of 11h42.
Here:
4h28
